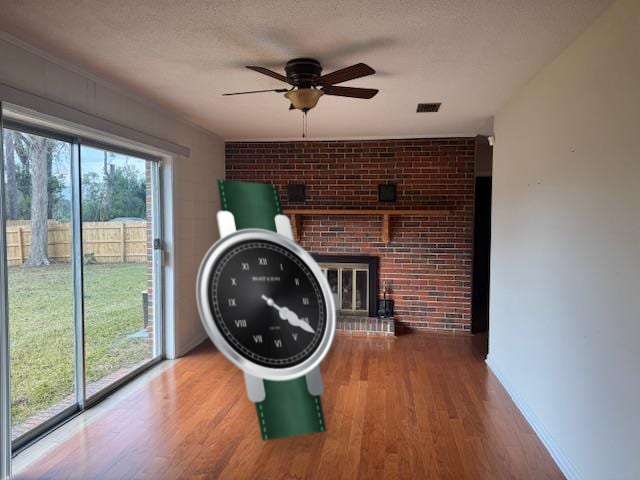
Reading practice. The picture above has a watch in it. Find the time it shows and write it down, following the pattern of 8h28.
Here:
4h21
